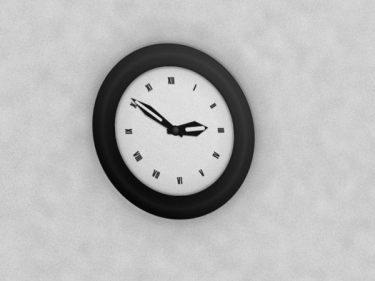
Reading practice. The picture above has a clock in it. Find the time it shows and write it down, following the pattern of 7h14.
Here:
2h51
